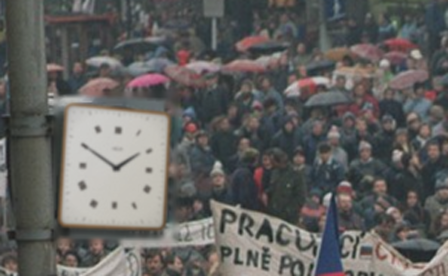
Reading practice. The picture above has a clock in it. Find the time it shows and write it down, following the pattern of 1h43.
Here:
1h50
